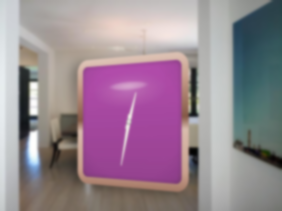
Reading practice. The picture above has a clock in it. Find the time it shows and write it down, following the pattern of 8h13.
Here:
12h32
